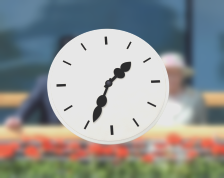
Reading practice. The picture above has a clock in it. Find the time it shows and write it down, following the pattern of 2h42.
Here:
1h34
